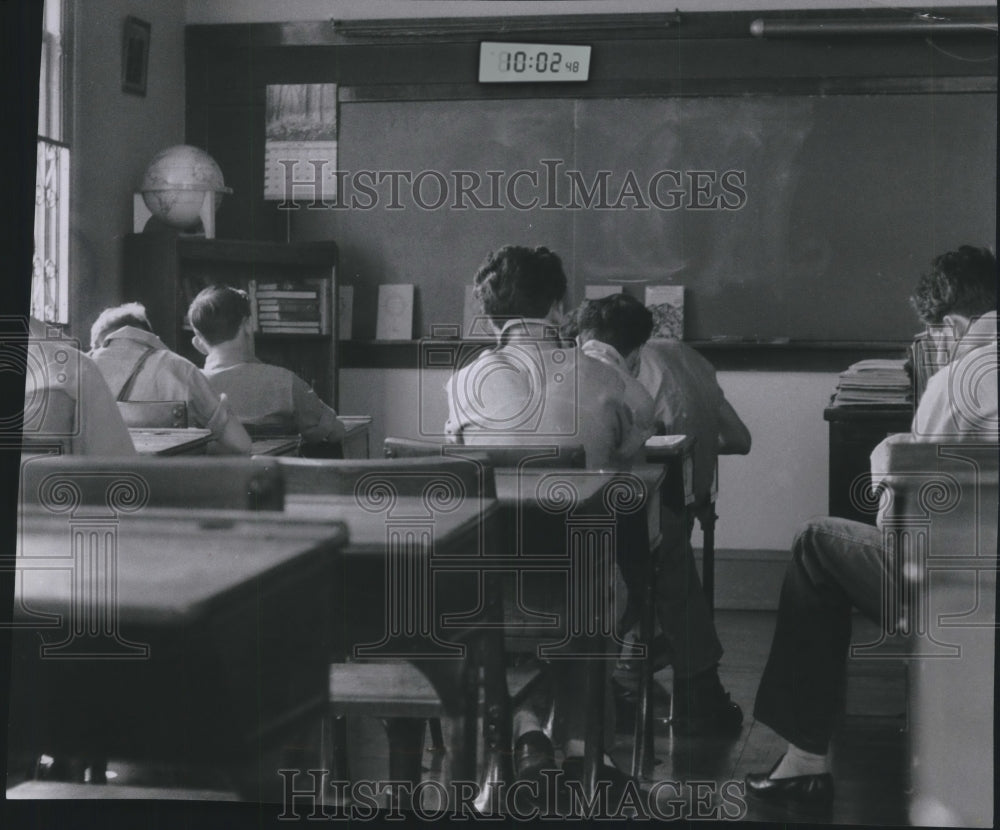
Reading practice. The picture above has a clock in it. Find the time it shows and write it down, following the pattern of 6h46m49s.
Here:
10h02m48s
